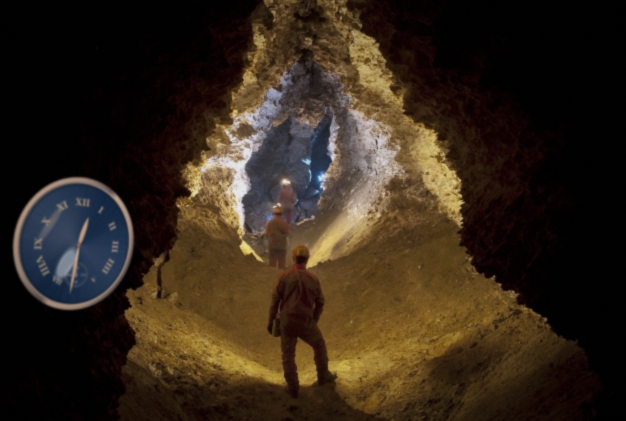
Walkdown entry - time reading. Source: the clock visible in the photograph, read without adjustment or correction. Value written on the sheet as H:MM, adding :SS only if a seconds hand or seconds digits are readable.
12:31
